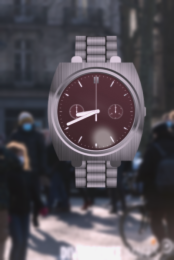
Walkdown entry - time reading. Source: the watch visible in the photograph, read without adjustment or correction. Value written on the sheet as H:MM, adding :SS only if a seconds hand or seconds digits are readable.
8:41
